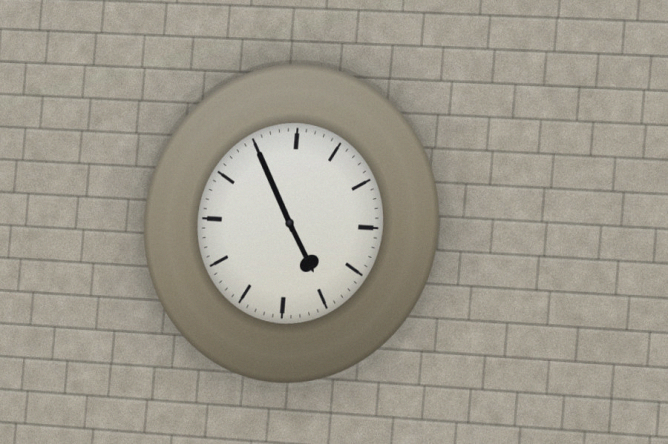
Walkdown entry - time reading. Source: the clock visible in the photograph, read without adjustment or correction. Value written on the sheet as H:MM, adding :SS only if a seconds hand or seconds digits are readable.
4:55
